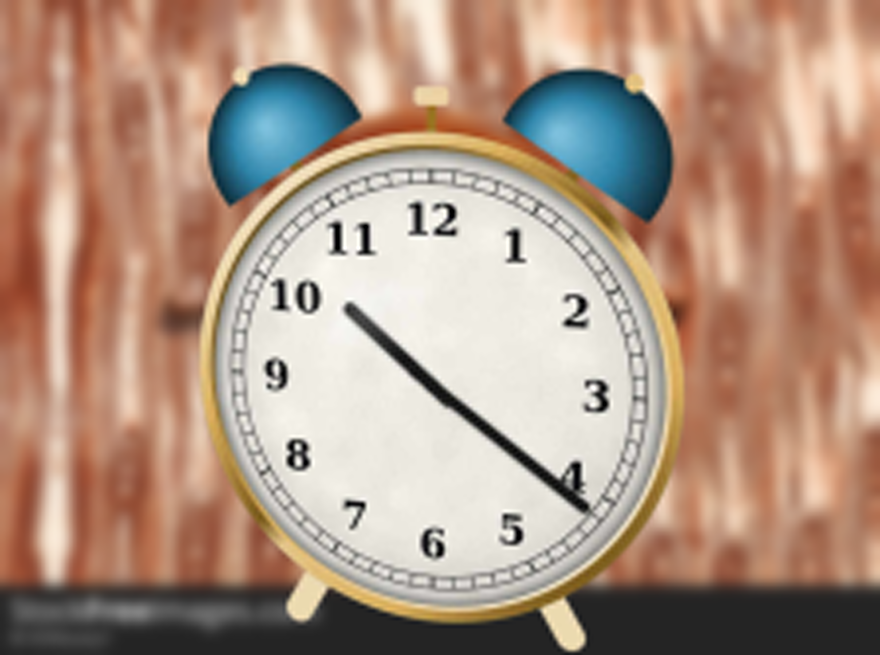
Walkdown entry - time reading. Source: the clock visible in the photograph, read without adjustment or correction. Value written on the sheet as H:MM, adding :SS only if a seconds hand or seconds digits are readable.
10:21
